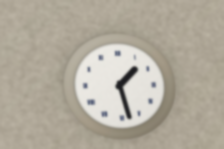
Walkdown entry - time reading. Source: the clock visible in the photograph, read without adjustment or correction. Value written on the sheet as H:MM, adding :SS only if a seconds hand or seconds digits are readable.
1:28
